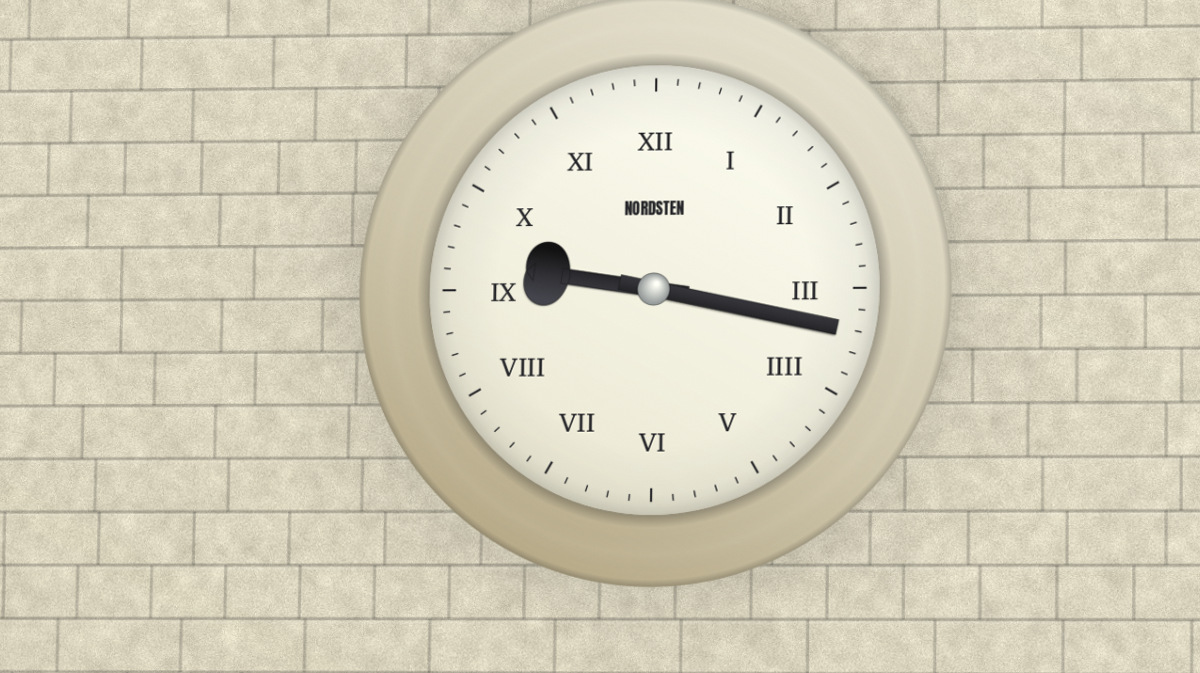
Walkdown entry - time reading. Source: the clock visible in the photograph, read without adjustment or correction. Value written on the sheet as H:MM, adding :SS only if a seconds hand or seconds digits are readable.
9:17
